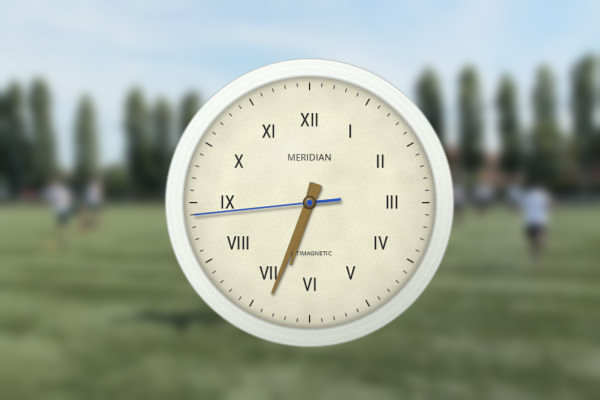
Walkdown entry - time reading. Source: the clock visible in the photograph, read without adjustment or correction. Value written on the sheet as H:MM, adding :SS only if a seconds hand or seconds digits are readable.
6:33:44
